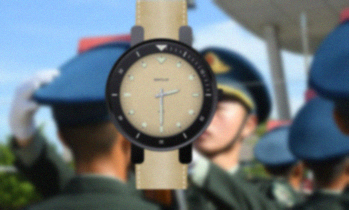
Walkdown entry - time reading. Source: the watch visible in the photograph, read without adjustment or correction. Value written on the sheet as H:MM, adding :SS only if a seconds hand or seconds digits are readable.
2:30
